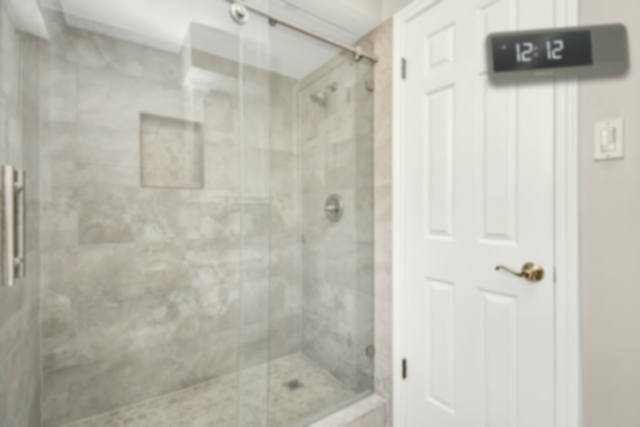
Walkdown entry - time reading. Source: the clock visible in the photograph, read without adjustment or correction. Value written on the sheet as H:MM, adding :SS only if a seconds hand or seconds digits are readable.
12:12
